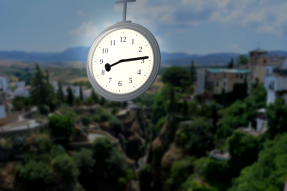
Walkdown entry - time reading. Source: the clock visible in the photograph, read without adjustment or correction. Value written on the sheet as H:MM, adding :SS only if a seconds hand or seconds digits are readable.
8:14
